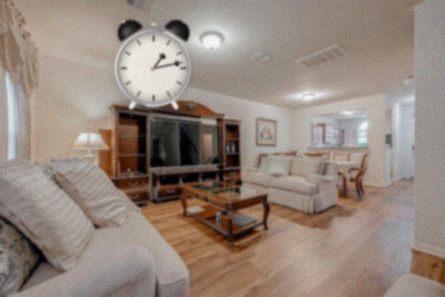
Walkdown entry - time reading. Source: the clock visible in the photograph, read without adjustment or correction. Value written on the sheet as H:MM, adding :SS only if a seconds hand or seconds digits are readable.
1:13
